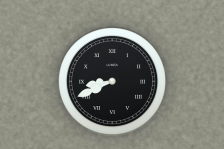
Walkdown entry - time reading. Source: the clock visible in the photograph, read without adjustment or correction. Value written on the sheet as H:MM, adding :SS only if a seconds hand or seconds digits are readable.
8:41
